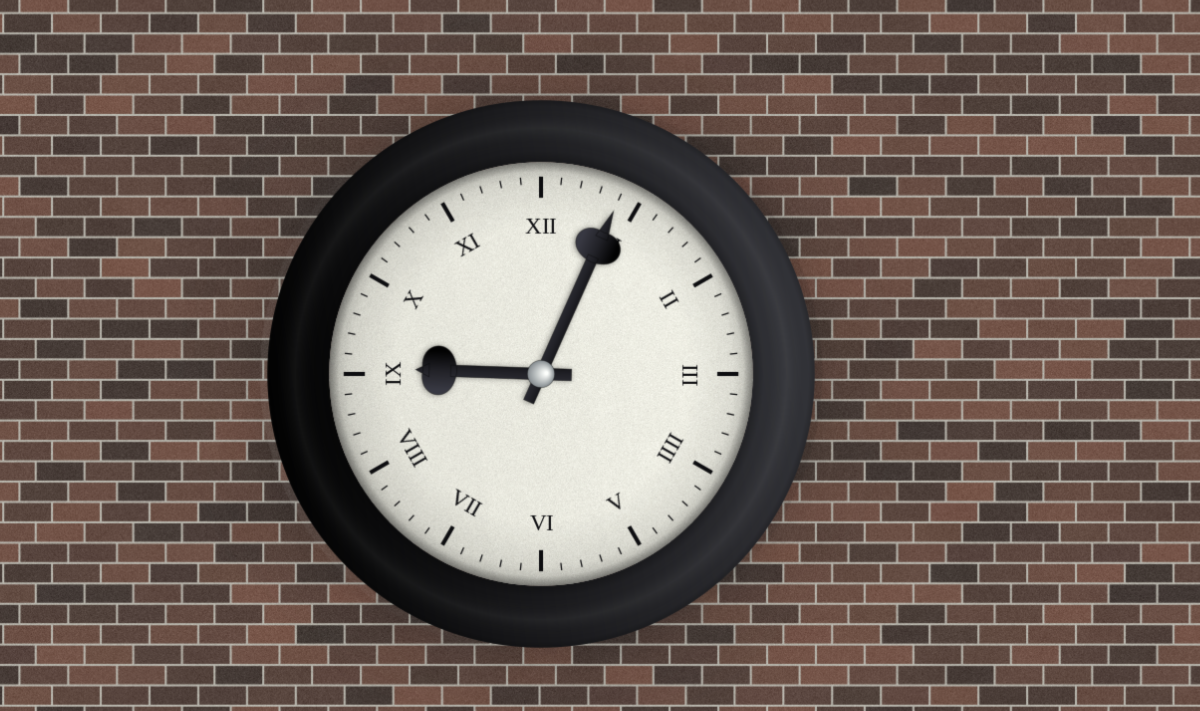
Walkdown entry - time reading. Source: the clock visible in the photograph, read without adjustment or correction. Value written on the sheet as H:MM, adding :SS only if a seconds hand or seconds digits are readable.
9:04
